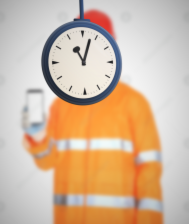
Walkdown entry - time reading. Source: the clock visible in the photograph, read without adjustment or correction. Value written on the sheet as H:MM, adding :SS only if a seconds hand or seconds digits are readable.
11:03
